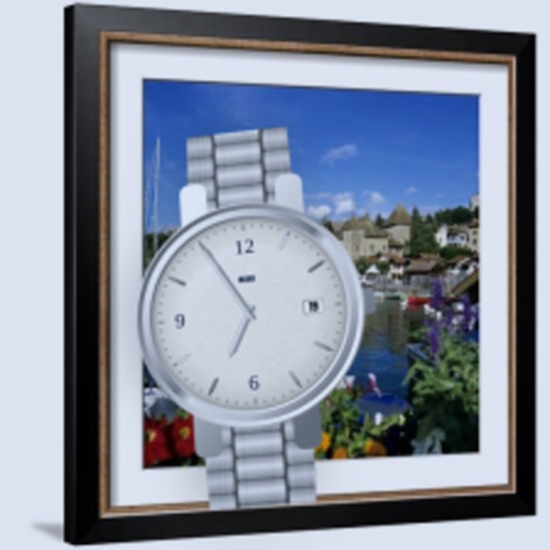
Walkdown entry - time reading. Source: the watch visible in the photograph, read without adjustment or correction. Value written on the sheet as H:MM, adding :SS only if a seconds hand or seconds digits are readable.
6:55
